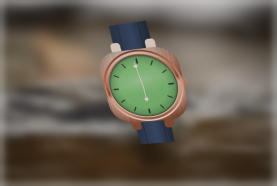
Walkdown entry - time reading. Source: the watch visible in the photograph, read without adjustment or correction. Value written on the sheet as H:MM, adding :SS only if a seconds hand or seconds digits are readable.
5:59
